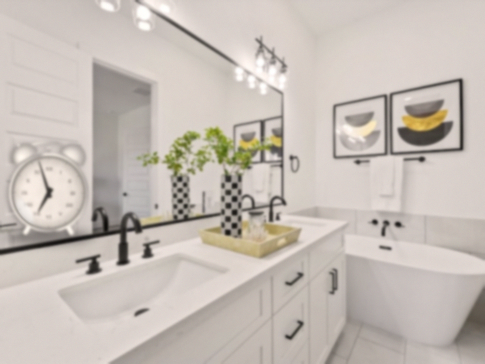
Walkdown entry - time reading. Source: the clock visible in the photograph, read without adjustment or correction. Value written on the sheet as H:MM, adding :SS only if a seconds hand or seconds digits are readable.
6:57
